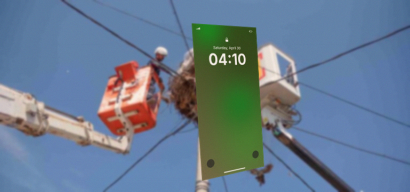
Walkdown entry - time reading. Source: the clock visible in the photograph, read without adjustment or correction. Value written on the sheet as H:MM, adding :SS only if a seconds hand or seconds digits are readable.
4:10
